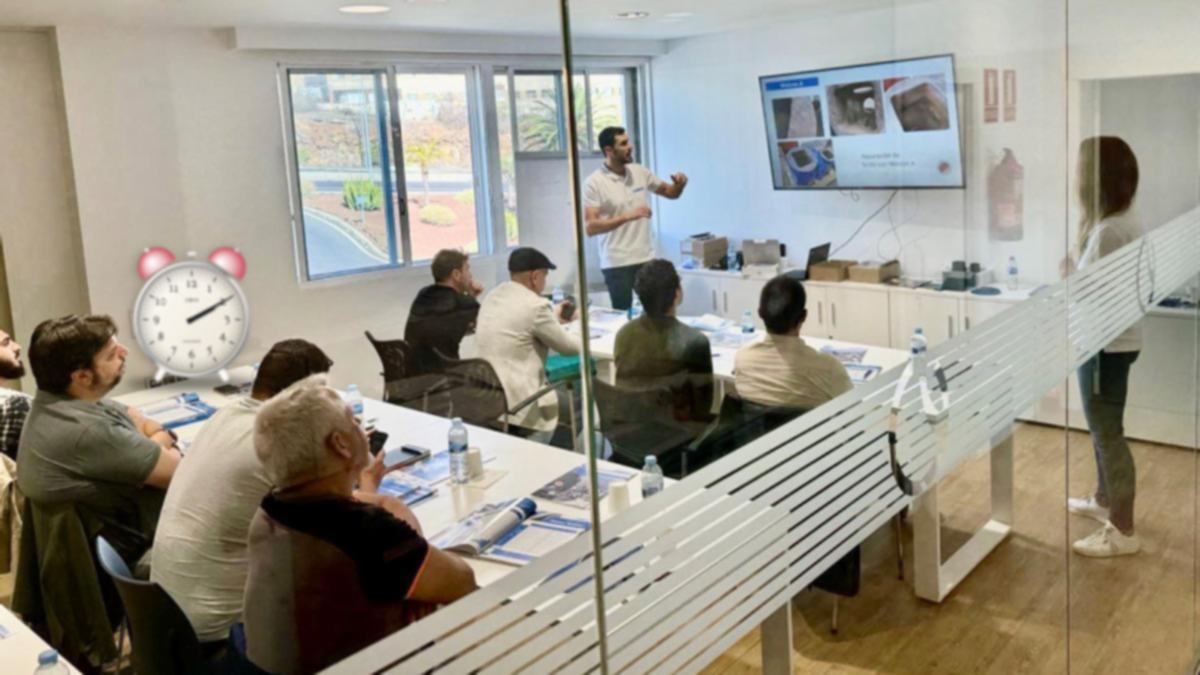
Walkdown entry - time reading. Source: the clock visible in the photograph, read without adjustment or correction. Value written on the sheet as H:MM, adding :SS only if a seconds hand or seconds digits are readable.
2:10
